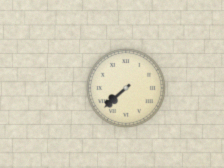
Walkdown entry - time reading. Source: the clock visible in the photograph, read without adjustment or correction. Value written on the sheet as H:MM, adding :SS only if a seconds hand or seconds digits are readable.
7:38
